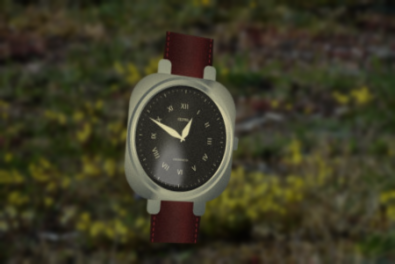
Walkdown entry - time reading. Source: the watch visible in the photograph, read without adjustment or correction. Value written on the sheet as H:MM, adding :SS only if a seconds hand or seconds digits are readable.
12:49
